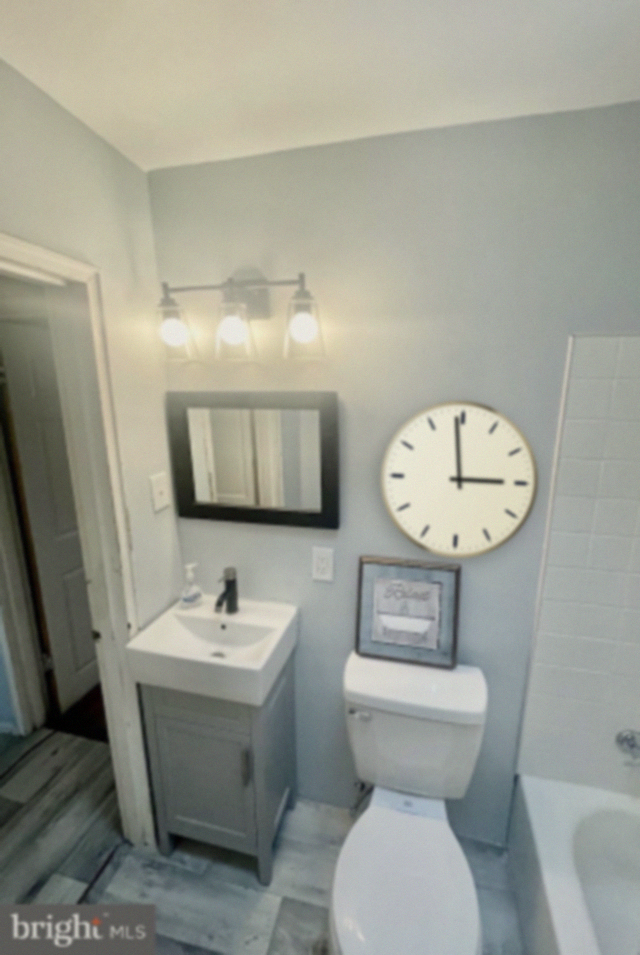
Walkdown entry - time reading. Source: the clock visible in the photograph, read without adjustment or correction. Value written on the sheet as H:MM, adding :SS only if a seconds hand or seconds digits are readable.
2:59
